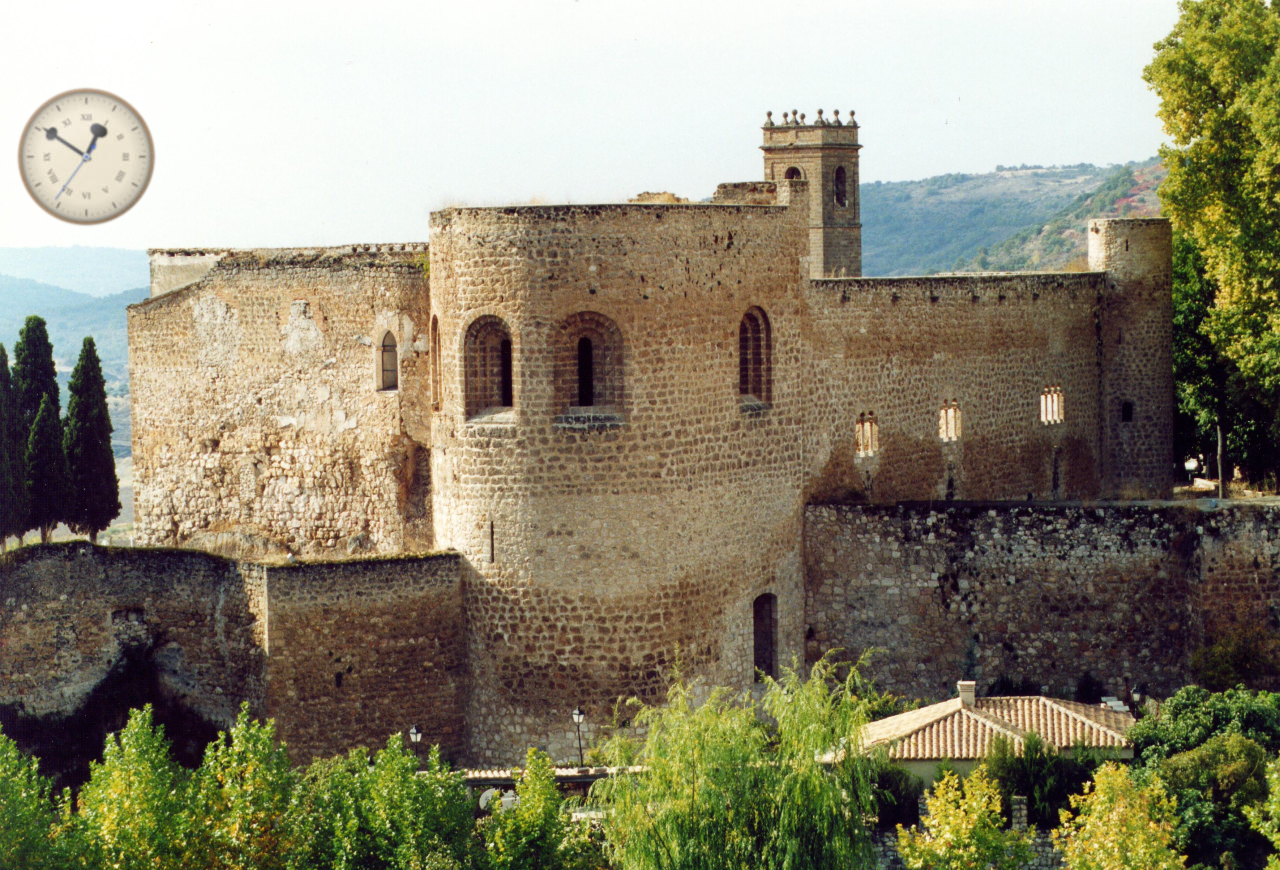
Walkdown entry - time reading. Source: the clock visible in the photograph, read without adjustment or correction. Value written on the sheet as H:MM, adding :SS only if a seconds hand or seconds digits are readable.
12:50:36
